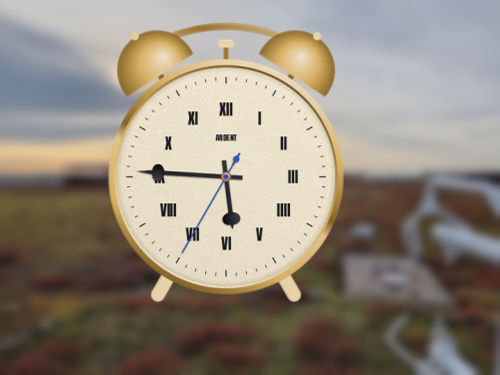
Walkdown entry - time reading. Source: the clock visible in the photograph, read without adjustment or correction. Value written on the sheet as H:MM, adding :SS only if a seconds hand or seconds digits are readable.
5:45:35
